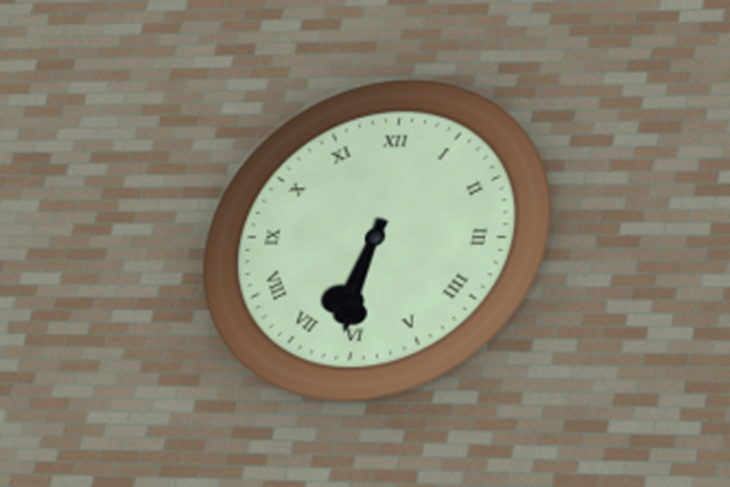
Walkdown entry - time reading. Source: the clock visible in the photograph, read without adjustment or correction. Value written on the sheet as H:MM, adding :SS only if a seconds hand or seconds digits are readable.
6:31
